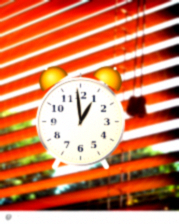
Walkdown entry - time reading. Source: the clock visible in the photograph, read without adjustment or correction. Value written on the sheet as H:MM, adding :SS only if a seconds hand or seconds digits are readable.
12:59
